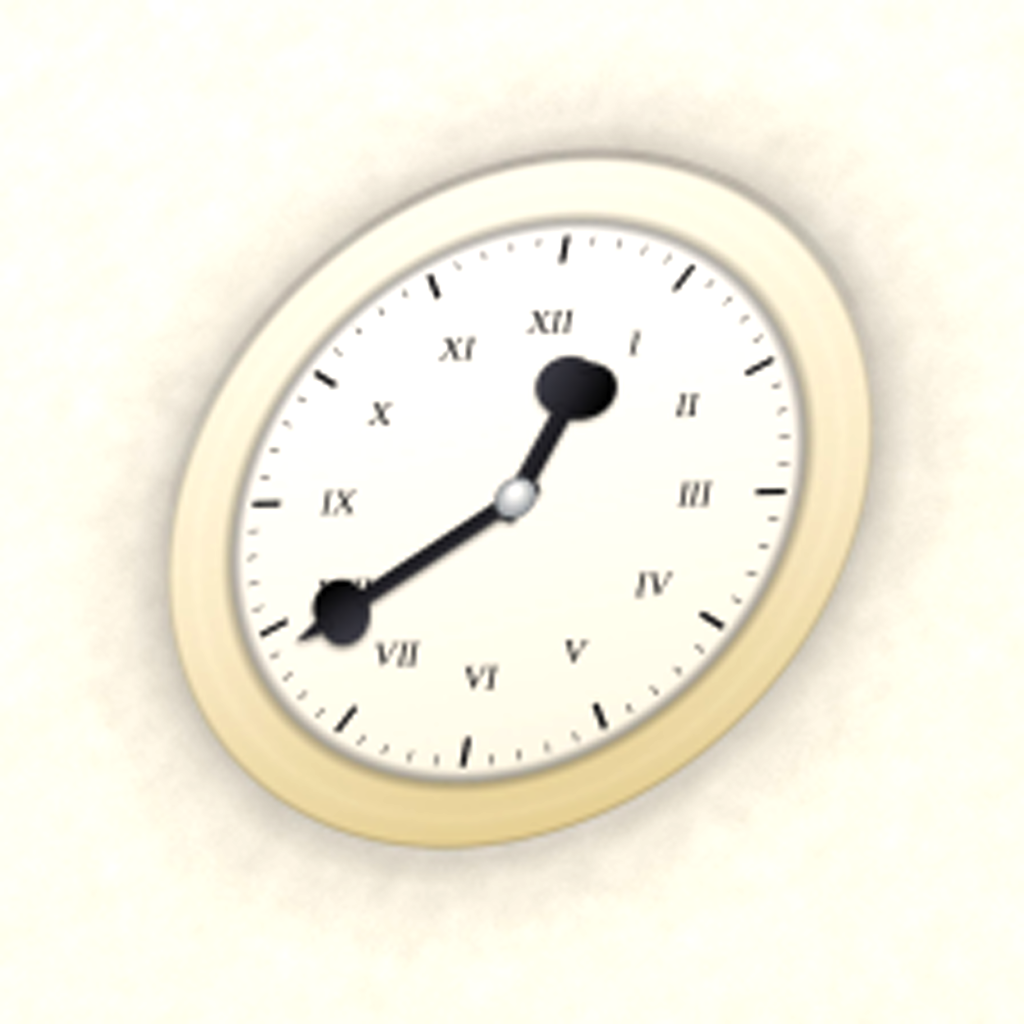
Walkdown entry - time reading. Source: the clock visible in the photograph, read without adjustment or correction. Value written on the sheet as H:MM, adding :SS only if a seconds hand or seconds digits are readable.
12:39
